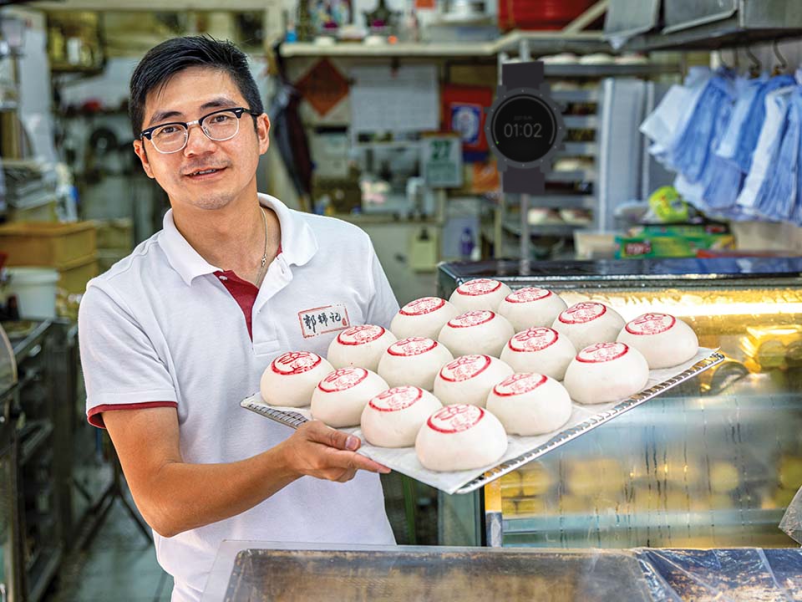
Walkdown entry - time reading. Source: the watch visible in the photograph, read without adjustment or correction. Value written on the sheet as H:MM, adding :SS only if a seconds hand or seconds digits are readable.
1:02
